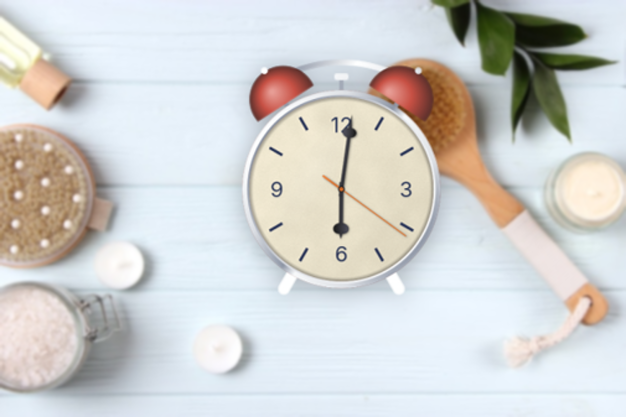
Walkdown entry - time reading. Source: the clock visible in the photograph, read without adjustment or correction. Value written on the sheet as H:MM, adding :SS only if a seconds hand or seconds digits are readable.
6:01:21
